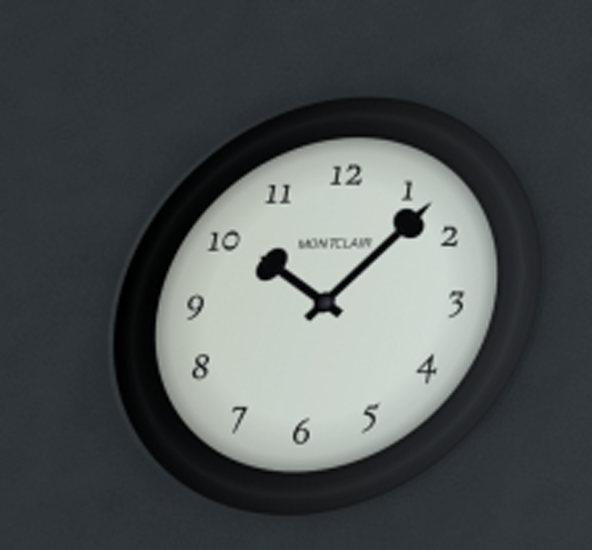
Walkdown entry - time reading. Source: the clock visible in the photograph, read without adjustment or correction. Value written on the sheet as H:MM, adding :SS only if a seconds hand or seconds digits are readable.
10:07
